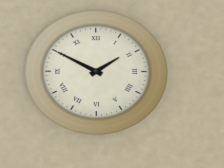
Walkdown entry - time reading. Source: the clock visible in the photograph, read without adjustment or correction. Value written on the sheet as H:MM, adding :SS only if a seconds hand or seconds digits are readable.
1:50
